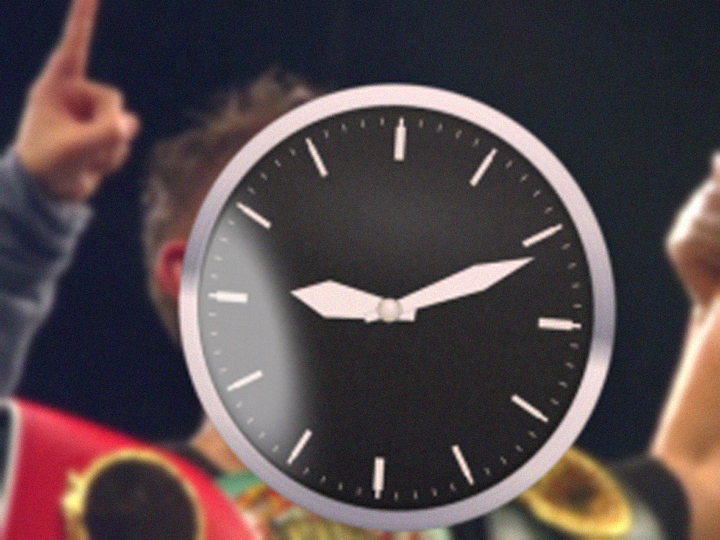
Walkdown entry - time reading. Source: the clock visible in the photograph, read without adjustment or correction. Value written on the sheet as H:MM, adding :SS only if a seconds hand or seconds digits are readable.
9:11
